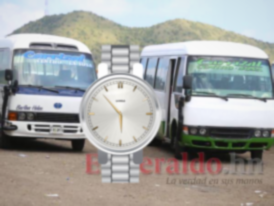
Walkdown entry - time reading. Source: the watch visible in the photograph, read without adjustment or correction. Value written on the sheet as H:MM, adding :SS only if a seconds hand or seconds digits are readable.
5:53
